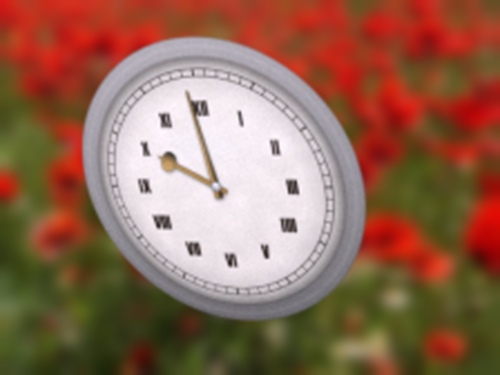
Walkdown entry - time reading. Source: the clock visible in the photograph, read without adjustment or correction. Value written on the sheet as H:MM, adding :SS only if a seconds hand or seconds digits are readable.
9:59
